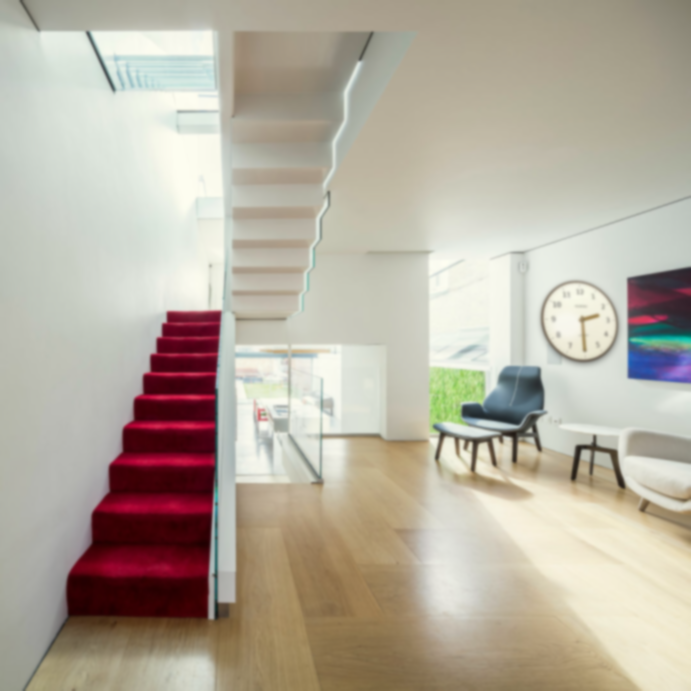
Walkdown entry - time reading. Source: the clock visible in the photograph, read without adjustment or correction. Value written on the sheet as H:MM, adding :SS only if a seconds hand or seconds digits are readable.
2:30
